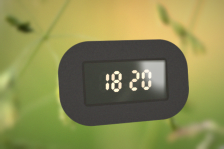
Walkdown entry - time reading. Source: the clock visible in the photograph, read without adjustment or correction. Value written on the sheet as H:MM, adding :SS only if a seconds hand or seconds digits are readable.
18:20
